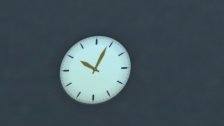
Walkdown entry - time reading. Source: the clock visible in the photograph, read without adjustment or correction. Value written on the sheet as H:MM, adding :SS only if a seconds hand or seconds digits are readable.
10:04
